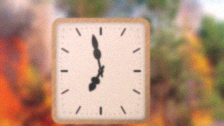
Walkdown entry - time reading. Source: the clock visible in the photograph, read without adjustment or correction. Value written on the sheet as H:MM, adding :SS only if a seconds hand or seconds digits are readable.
6:58
